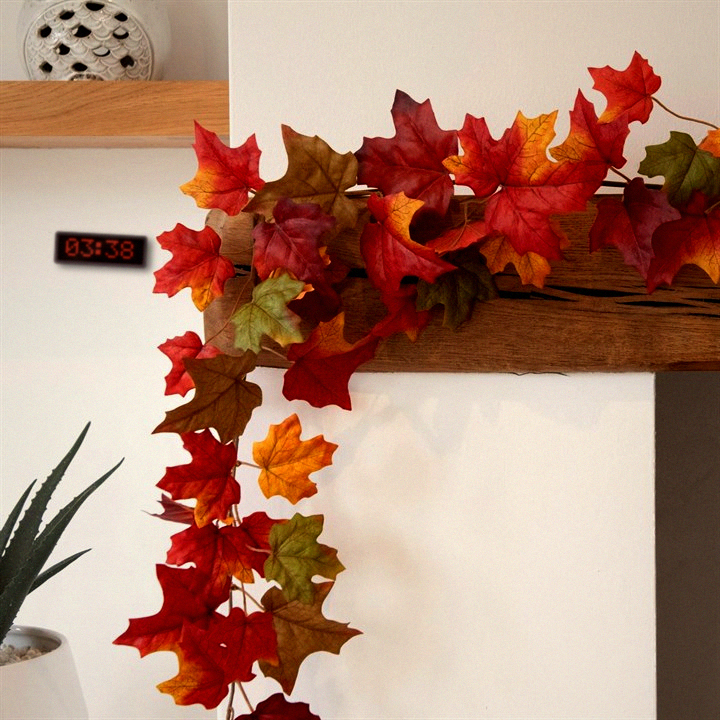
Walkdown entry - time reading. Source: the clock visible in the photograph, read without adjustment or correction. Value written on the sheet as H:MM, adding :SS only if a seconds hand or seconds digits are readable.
3:38
